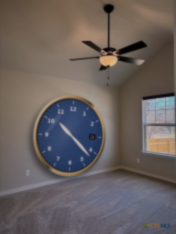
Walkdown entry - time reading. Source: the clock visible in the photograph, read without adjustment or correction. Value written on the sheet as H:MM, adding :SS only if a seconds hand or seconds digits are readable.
10:22
